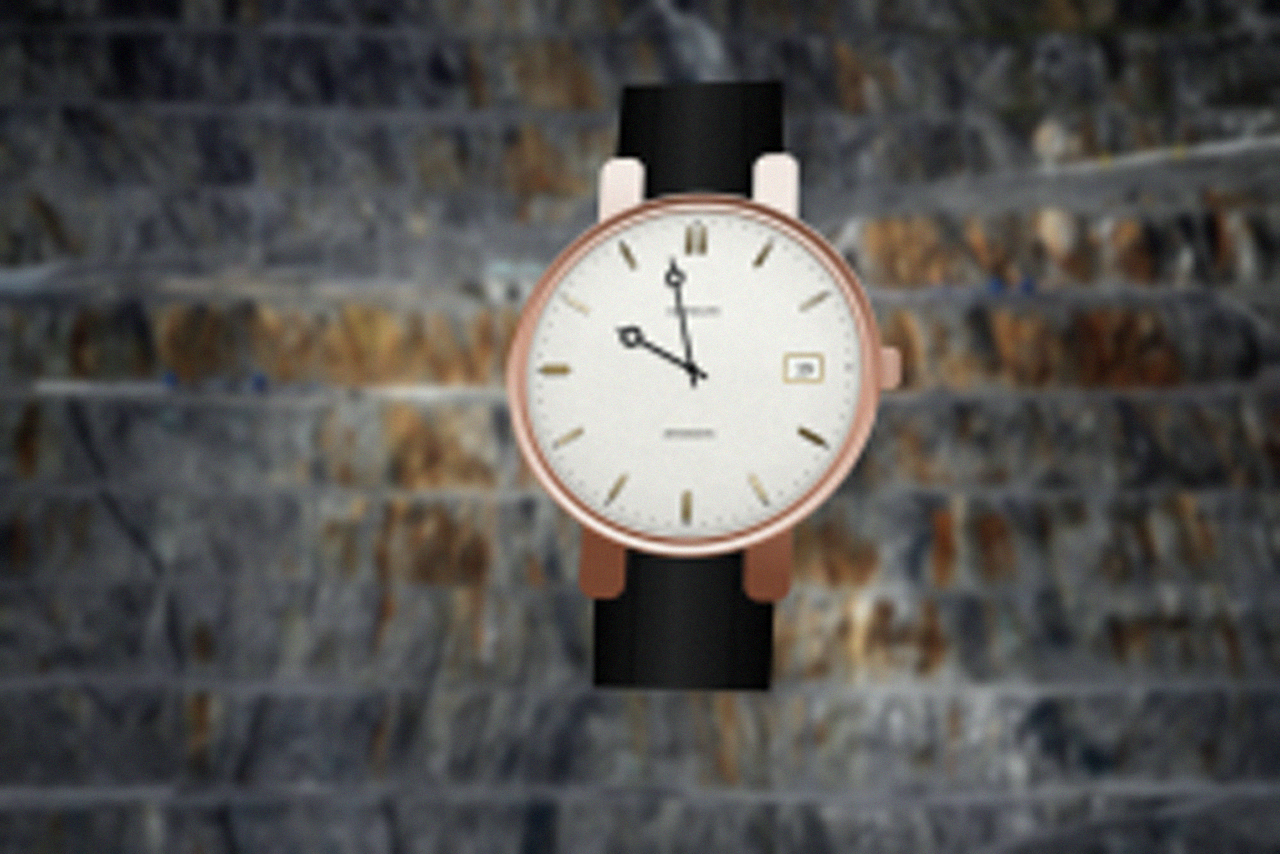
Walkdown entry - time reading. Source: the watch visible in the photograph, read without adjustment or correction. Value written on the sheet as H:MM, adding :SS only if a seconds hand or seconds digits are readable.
9:58
